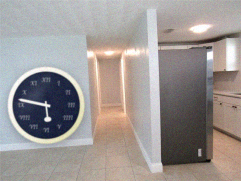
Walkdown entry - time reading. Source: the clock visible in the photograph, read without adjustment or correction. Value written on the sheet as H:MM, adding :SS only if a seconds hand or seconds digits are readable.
5:47
